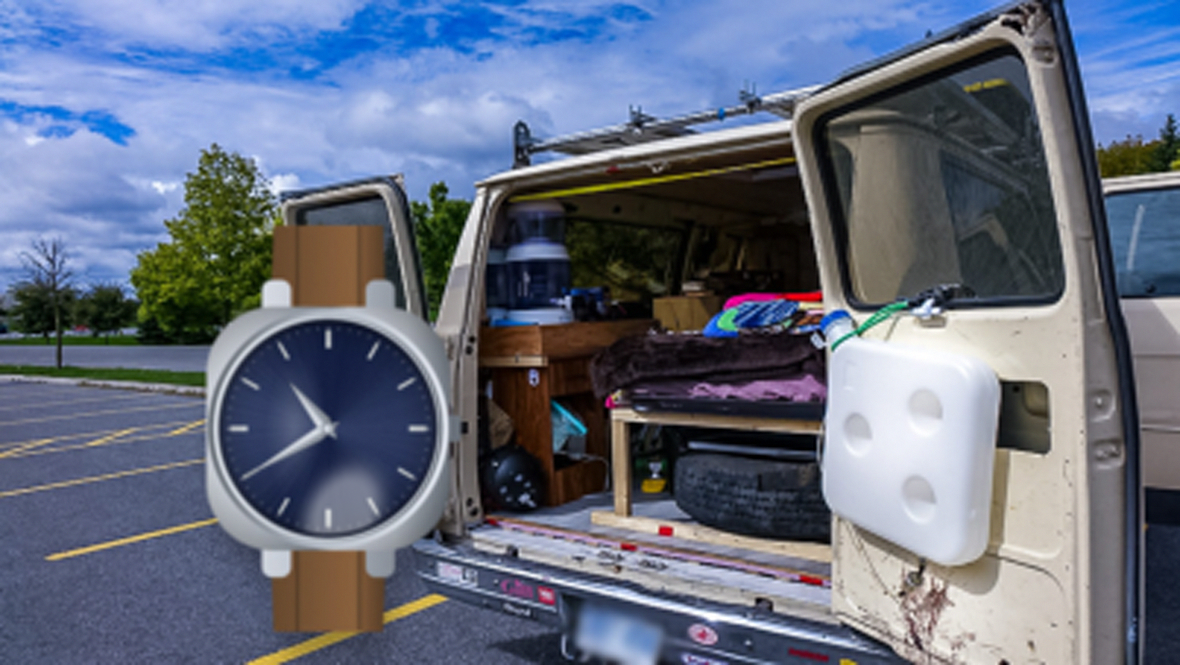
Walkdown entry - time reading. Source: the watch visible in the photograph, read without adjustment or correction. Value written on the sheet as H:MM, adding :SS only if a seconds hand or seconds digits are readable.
10:40
